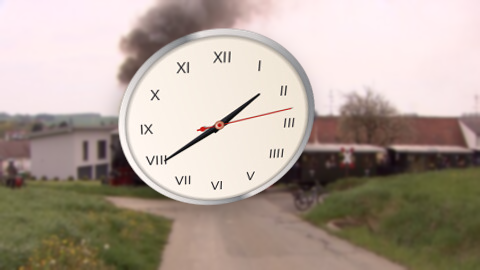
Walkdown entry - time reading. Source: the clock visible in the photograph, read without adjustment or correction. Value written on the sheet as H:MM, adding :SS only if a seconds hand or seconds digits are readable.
1:39:13
